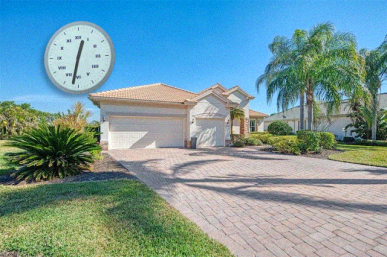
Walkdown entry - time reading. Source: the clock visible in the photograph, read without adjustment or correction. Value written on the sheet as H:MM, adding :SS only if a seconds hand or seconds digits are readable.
12:32
